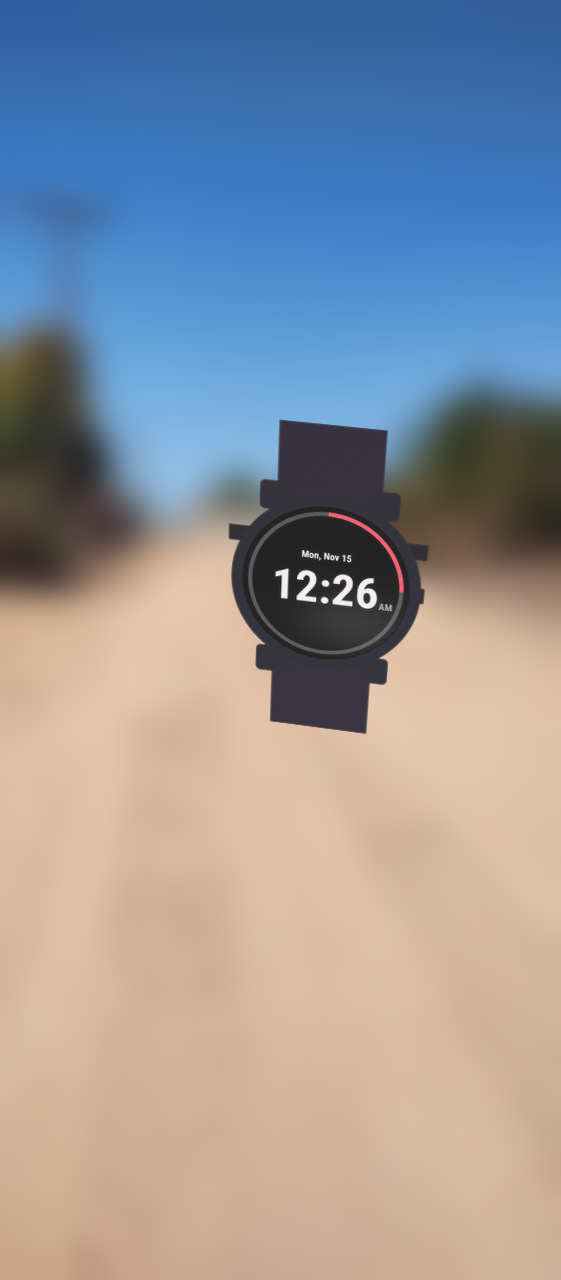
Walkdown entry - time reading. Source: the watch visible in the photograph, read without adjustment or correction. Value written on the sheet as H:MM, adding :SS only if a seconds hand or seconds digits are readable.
12:26
